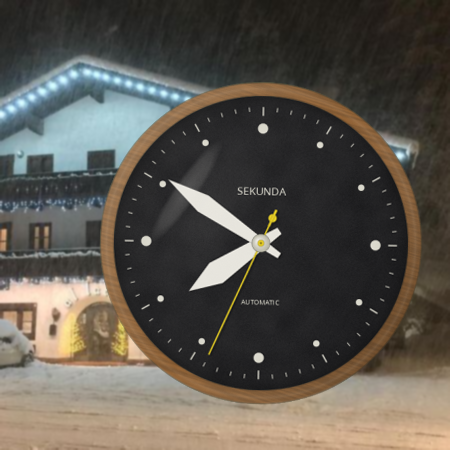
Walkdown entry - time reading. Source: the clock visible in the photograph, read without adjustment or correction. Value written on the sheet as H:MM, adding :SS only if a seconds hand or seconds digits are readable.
7:50:34
